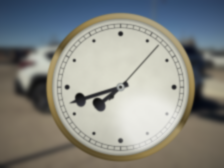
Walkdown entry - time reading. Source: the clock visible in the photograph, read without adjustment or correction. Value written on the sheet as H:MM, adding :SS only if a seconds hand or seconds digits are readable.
7:42:07
